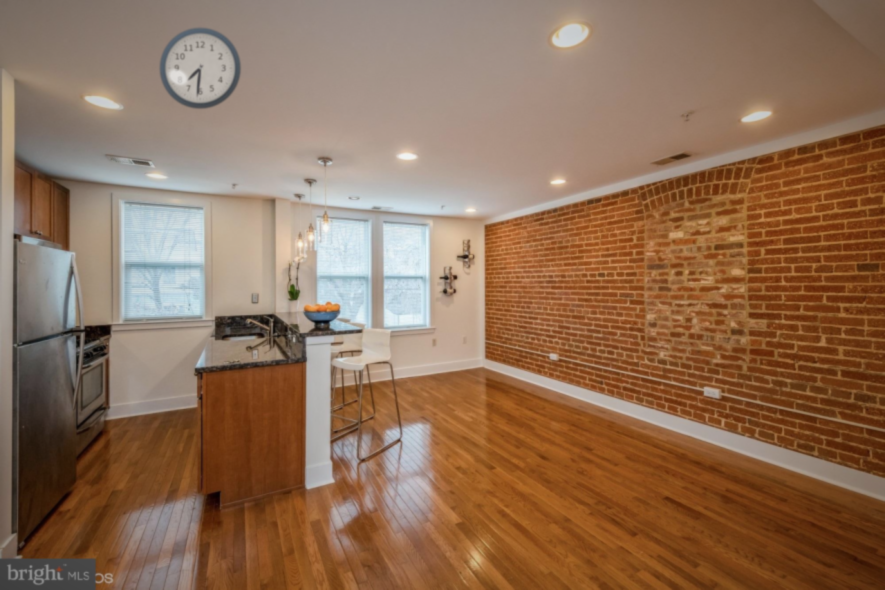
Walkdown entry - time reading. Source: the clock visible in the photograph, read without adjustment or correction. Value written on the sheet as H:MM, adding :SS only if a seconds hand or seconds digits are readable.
7:31
